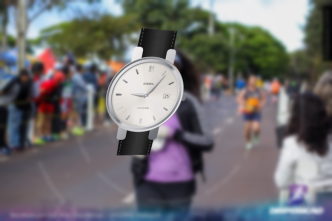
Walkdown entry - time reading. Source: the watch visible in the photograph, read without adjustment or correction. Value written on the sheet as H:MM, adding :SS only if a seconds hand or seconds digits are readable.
9:06
